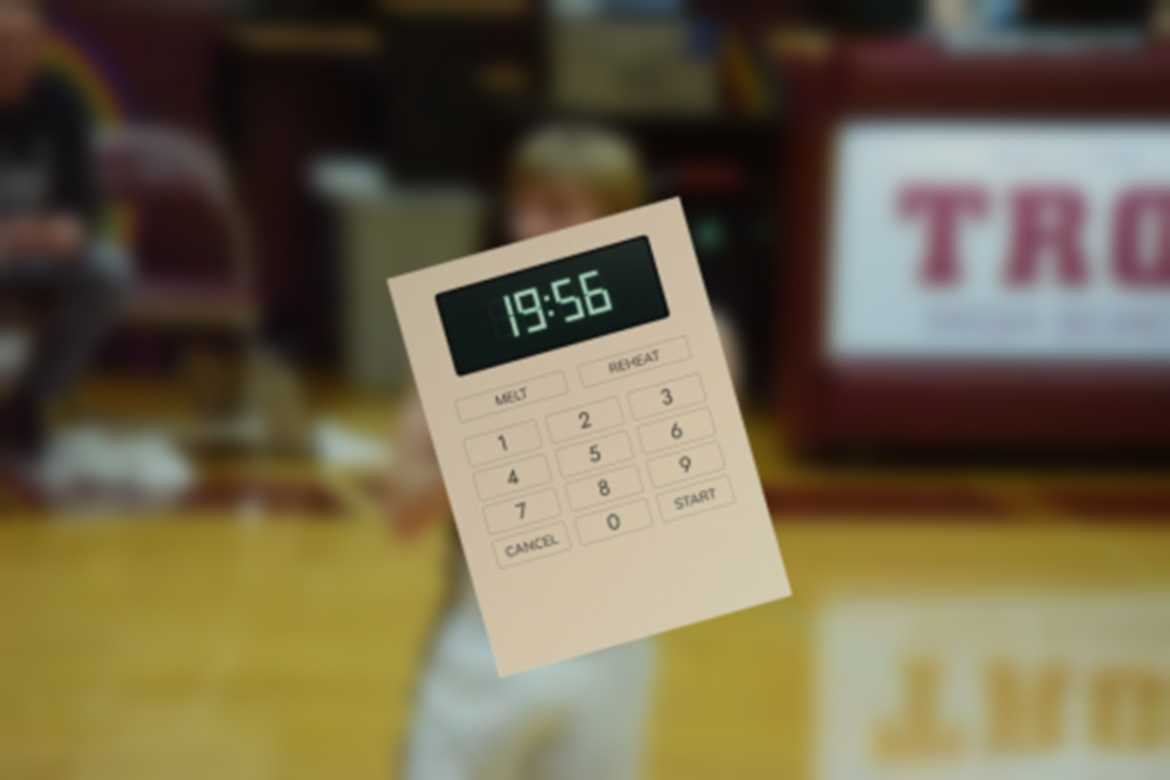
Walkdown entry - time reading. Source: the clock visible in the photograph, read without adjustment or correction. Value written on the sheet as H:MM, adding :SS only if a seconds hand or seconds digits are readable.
19:56
